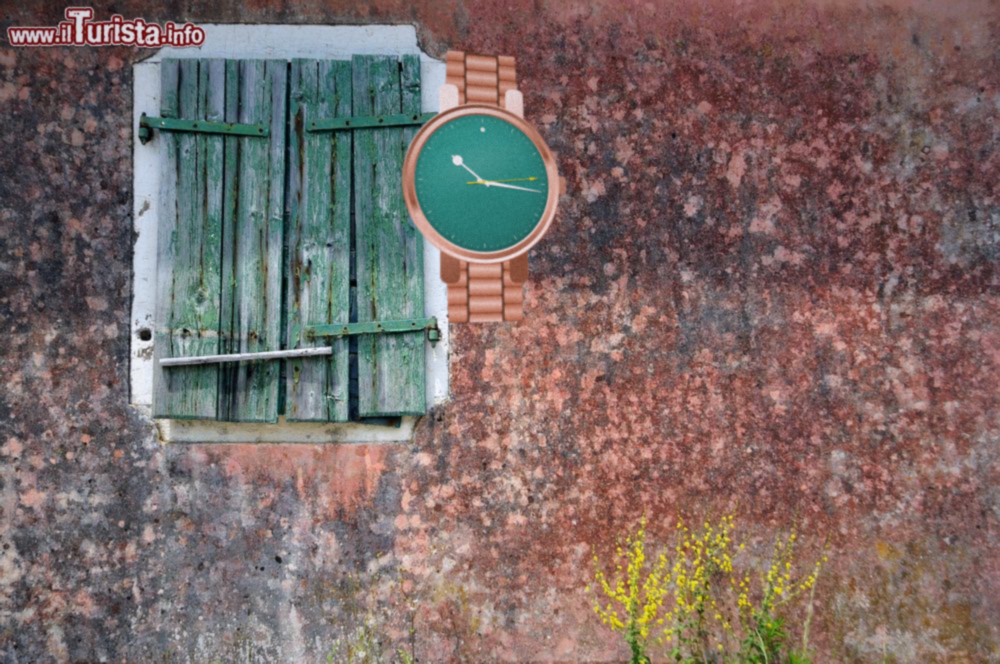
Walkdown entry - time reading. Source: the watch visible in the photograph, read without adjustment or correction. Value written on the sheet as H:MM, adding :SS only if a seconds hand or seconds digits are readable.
10:16:14
